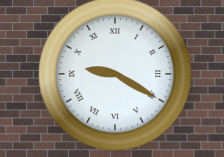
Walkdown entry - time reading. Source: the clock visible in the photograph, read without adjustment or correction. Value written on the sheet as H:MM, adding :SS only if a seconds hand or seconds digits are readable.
9:20
